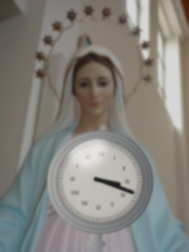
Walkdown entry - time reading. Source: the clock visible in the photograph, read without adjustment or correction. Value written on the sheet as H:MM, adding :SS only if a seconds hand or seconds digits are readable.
3:18
